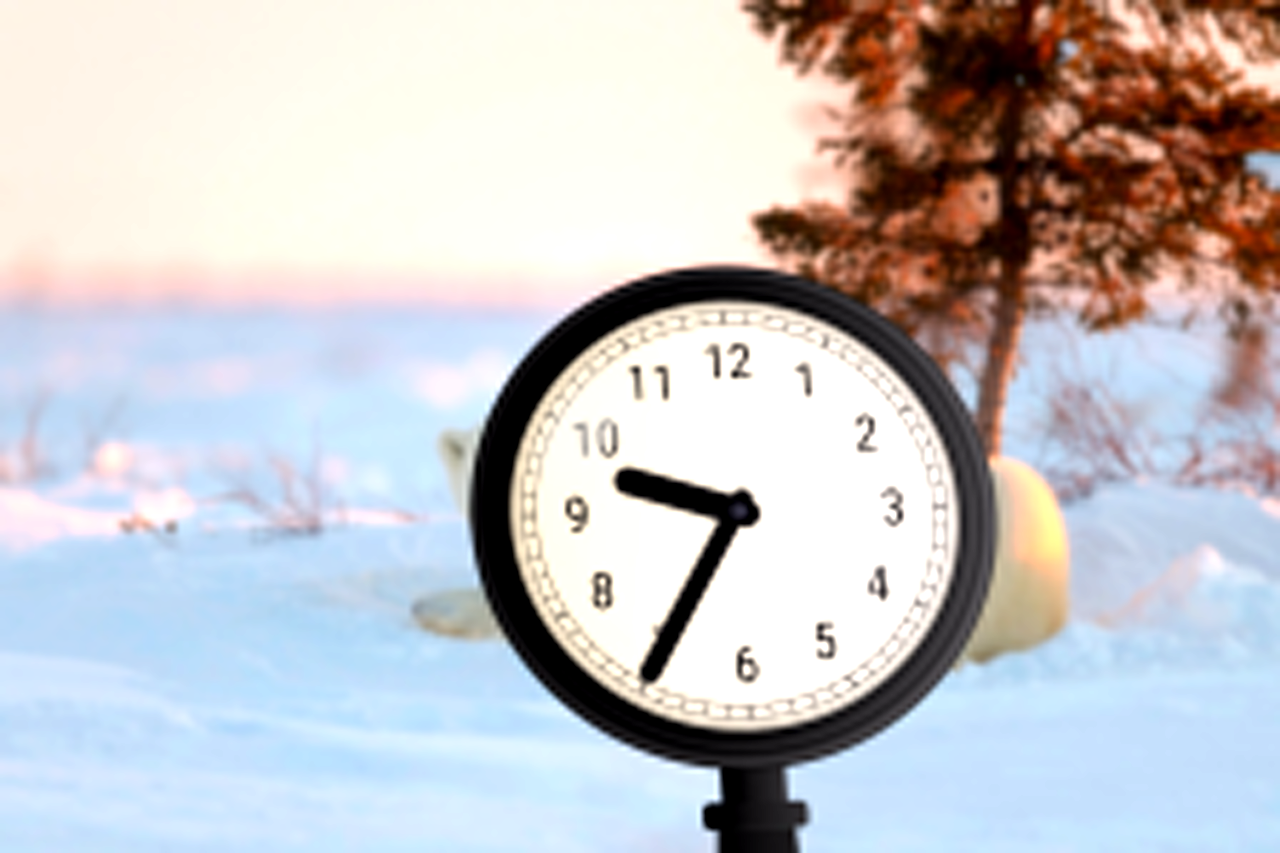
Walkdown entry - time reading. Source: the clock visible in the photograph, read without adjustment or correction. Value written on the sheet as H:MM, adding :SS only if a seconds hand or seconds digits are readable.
9:35
